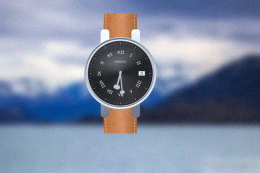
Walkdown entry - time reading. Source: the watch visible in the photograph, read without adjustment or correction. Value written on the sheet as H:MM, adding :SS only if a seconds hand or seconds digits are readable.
6:29
